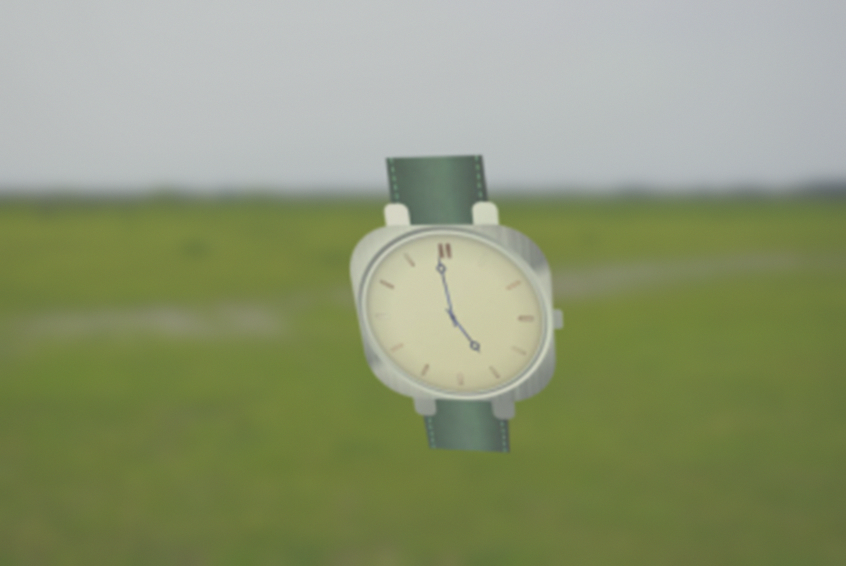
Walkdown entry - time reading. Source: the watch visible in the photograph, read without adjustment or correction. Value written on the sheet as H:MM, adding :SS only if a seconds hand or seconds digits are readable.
4:59
